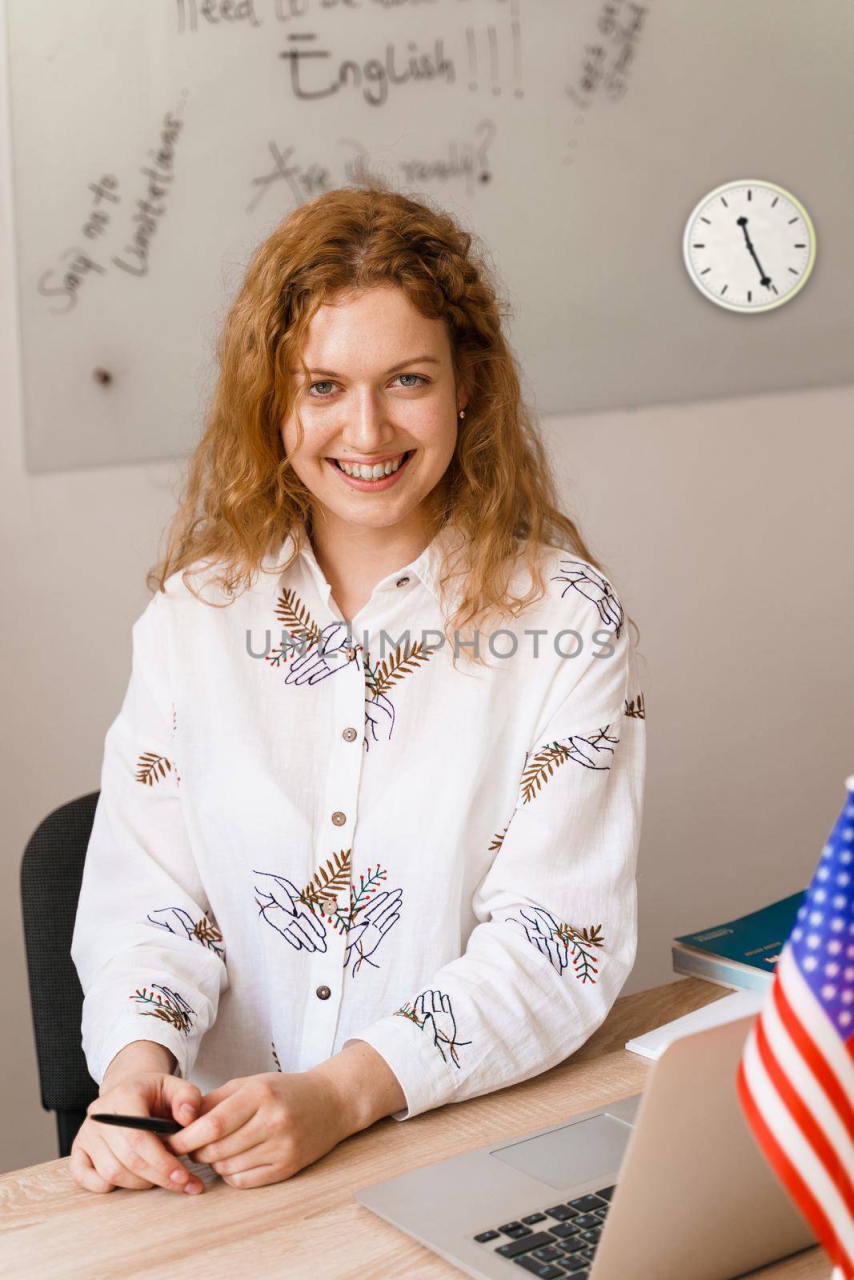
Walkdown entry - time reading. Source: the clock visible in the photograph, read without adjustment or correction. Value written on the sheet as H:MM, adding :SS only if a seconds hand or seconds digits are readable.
11:26
